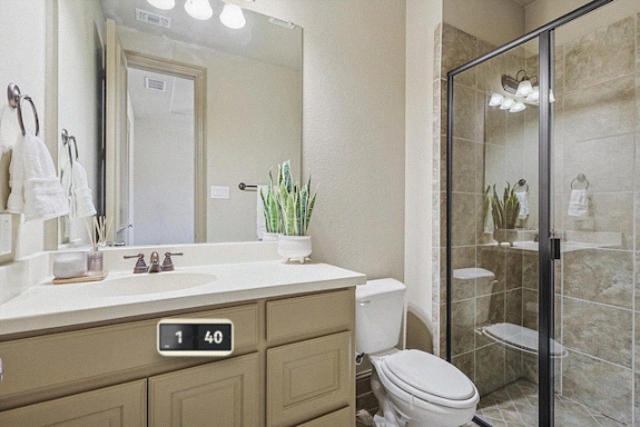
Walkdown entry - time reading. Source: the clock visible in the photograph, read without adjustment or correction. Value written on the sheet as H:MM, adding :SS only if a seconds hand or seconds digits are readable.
1:40
